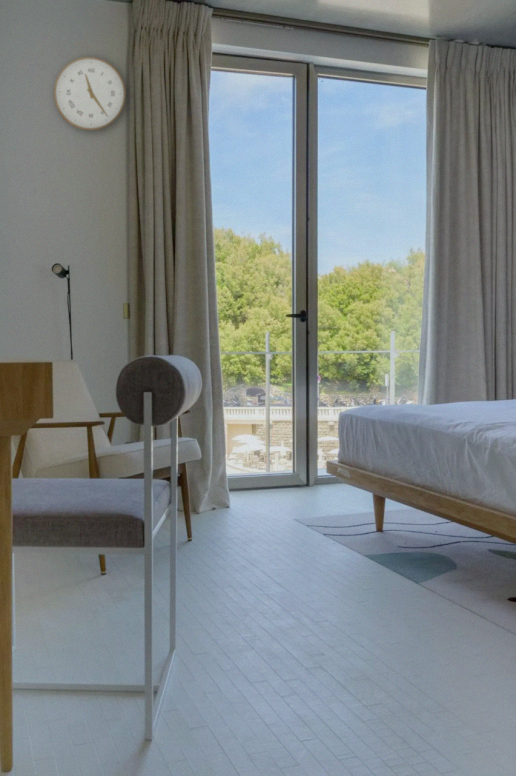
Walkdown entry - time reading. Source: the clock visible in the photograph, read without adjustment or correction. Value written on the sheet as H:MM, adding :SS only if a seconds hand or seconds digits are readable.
11:24
